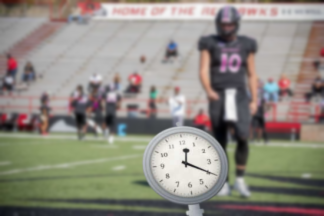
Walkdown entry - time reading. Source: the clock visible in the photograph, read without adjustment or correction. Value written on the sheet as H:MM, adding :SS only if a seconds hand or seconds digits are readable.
12:20
